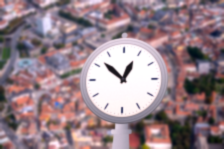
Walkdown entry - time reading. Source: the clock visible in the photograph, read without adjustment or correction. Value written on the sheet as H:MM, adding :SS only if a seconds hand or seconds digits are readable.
12:52
